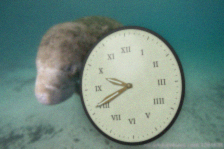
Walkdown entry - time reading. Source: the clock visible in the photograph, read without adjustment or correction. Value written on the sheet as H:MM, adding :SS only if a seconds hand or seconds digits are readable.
9:41
